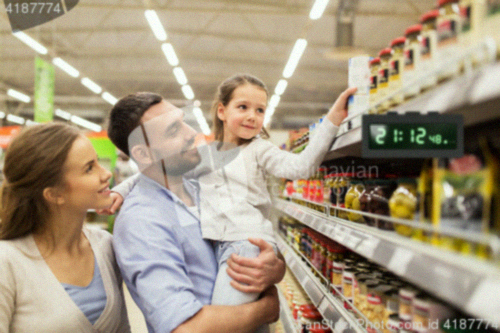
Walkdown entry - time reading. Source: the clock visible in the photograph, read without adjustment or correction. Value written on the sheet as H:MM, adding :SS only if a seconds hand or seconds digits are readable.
21:12
